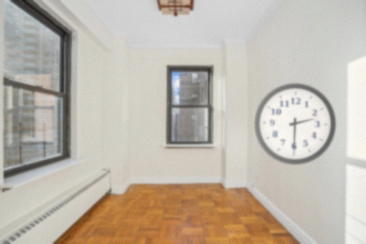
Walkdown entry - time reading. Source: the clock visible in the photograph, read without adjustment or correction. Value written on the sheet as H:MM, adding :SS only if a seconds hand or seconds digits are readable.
2:30
